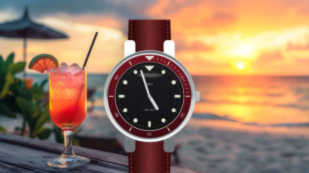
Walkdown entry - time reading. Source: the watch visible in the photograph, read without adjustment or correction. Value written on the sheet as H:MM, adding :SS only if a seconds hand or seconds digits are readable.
4:57
